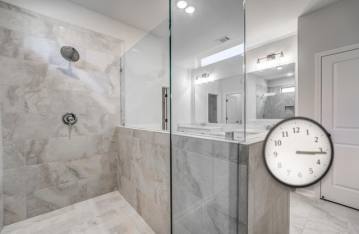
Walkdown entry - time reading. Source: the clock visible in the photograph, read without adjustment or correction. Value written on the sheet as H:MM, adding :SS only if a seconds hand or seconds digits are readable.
3:16
